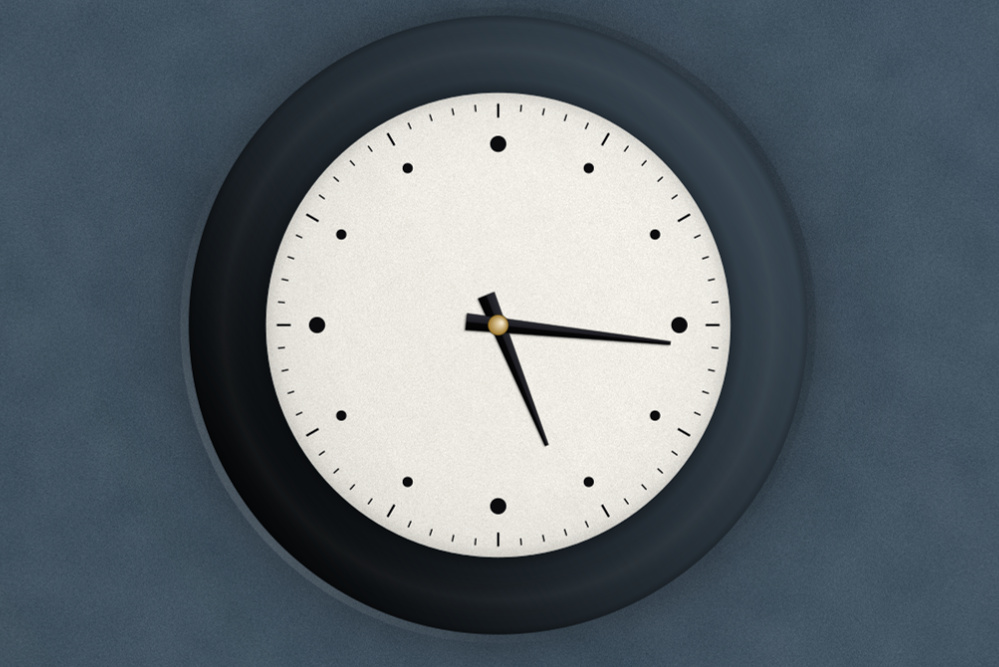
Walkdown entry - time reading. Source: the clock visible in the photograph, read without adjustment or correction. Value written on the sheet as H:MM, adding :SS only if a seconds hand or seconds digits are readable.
5:16
